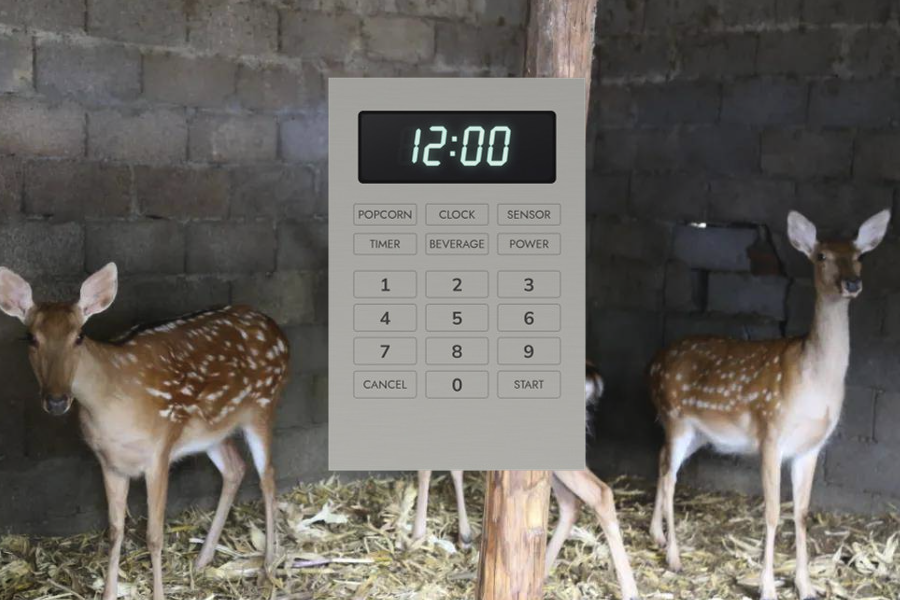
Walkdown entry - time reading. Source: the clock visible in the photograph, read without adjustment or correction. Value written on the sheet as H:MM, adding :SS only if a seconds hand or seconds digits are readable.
12:00
